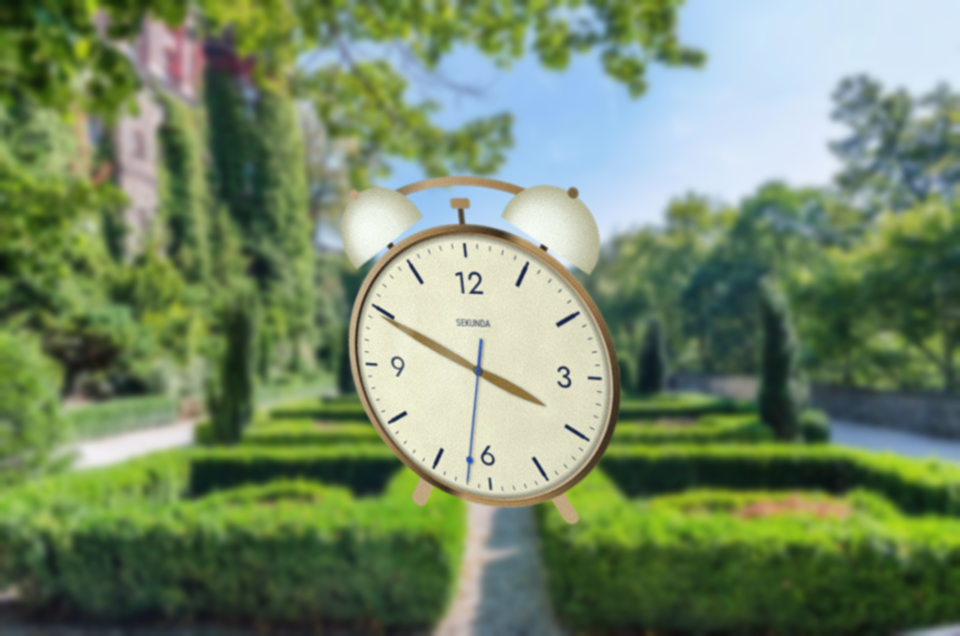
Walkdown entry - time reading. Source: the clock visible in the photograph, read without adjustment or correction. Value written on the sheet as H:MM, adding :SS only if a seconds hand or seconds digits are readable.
3:49:32
